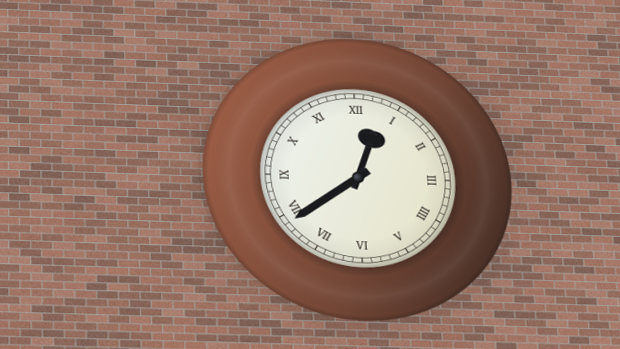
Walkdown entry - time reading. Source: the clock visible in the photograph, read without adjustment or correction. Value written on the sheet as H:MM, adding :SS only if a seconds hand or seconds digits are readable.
12:39
